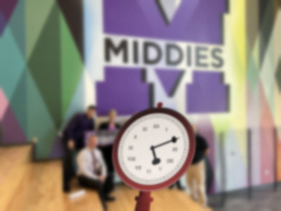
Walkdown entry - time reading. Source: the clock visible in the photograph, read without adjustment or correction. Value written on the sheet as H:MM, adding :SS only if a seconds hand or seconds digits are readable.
5:11
